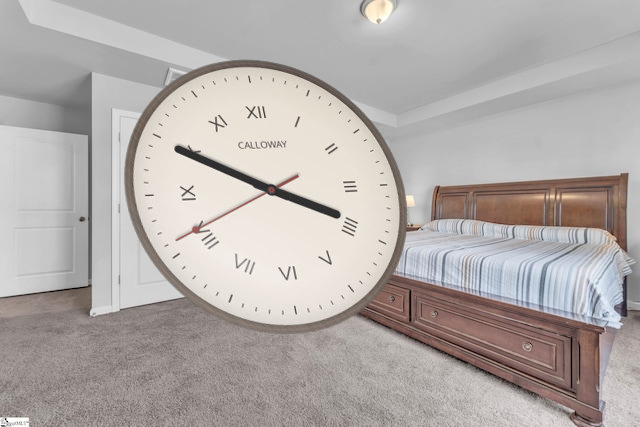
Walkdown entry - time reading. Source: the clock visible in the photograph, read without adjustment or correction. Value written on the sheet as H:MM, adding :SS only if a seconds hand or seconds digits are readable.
3:49:41
